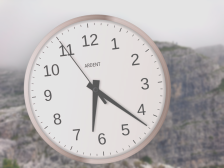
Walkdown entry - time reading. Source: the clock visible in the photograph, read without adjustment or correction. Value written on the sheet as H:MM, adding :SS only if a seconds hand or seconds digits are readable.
6:21:55
